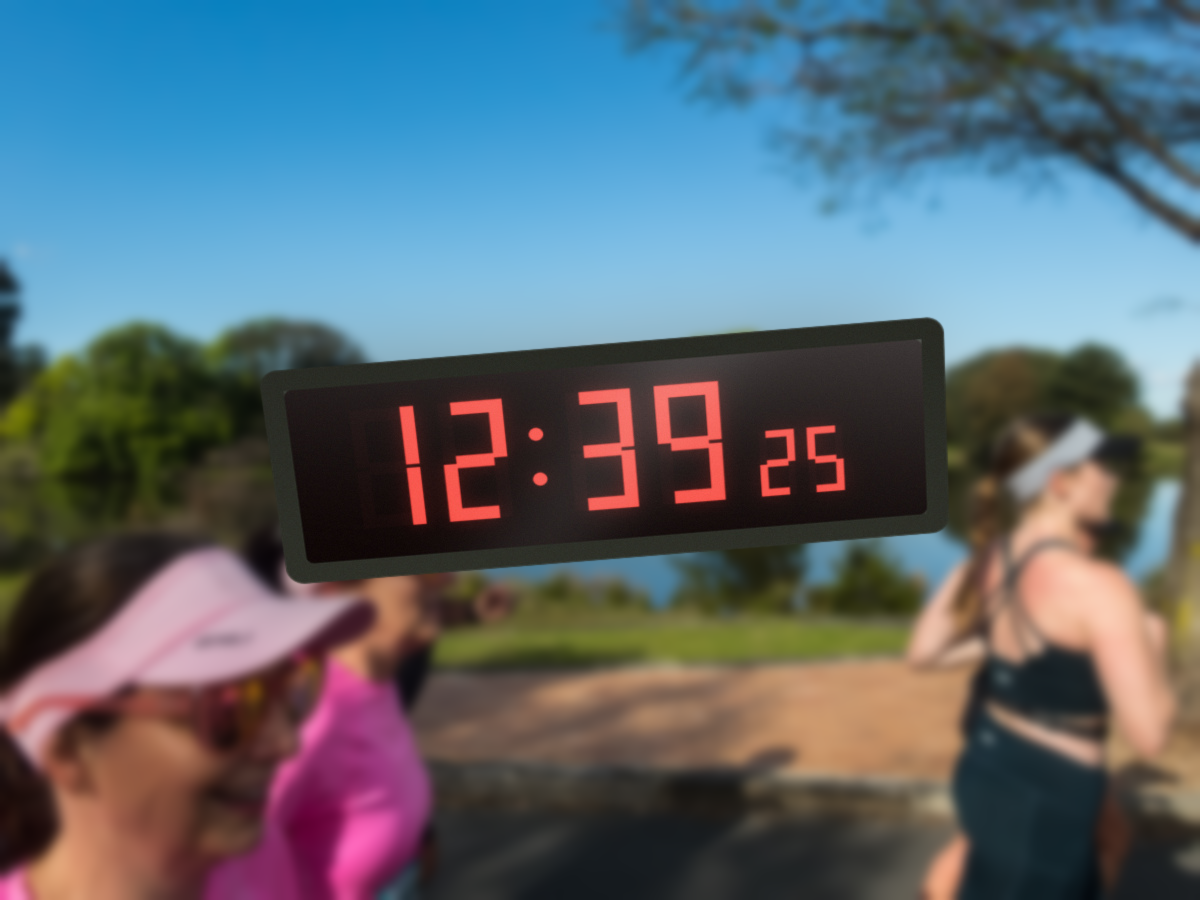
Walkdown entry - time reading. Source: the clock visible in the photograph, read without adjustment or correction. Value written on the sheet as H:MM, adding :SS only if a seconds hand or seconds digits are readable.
12:39:25
